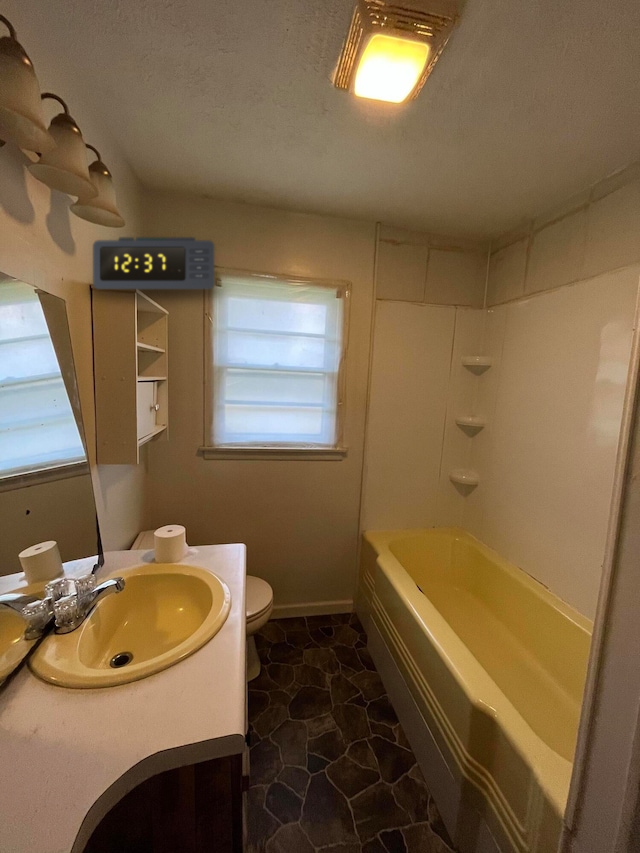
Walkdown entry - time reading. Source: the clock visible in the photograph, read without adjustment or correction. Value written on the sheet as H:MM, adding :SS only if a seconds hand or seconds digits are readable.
12:37
